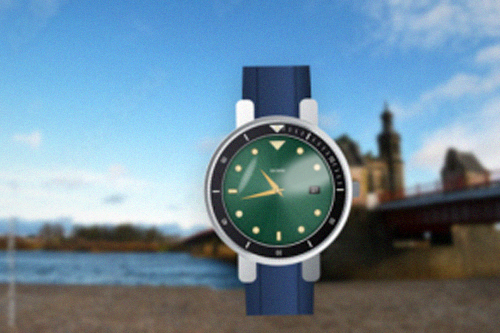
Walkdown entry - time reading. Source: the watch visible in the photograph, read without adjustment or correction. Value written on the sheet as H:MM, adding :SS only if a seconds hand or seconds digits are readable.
10:43
